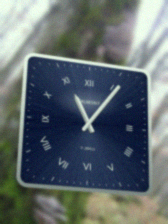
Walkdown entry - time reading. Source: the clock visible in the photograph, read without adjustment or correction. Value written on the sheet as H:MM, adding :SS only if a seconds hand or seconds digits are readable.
11:06
